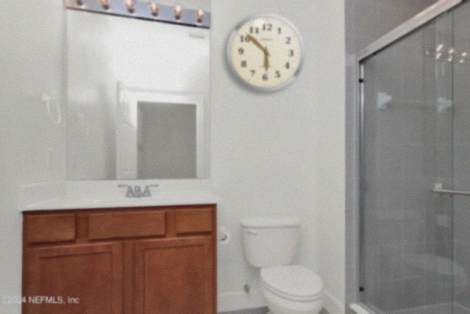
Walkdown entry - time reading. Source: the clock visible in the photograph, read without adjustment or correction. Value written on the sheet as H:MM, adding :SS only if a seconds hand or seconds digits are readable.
5:52
